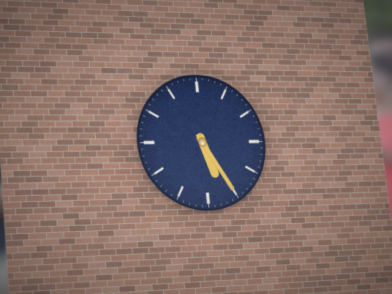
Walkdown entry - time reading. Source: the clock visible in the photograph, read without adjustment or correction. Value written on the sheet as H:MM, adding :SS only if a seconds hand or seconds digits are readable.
5:25
